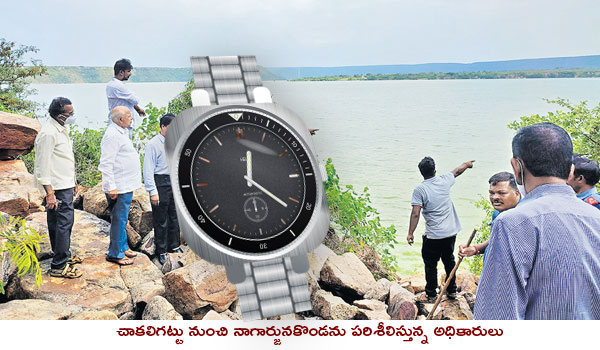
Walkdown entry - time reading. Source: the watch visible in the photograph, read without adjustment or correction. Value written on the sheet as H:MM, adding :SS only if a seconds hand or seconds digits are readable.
12:22
